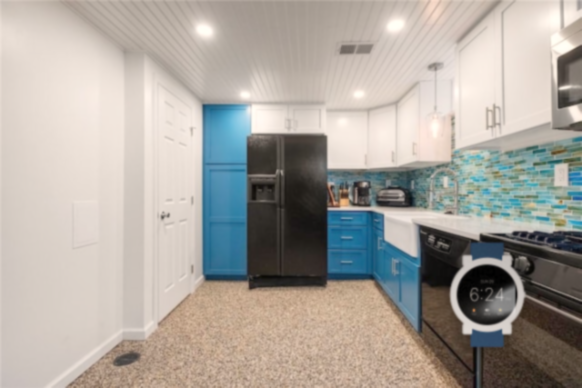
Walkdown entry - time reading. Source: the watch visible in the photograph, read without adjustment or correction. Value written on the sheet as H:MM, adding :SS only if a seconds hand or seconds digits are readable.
6:24
